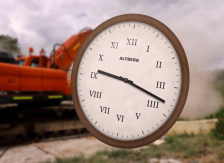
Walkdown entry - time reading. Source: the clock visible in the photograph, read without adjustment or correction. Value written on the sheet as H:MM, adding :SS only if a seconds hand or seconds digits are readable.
9:18
